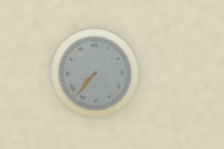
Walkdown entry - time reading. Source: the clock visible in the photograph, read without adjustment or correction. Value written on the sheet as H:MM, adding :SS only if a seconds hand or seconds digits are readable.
7:37
